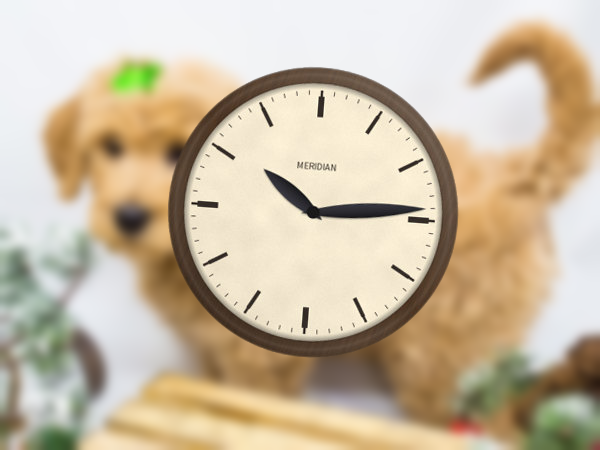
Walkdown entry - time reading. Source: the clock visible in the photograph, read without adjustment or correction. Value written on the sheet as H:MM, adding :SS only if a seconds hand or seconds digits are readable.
10:14
